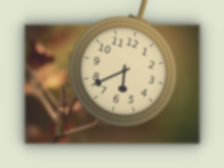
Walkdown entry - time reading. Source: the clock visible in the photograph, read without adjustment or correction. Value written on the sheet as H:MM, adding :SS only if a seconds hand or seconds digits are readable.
5:38
